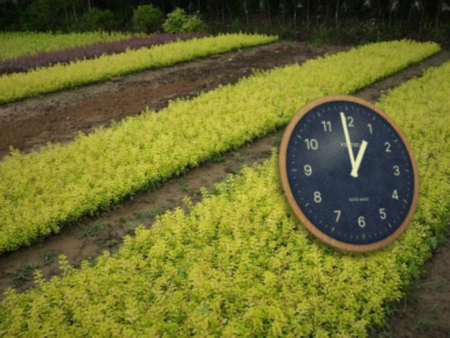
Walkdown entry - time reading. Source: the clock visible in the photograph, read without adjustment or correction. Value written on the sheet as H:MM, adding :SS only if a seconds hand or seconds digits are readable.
12:59
